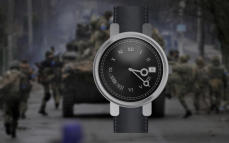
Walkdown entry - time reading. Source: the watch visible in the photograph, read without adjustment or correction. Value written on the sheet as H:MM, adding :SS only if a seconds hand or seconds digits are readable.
3:22
